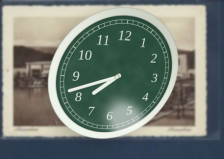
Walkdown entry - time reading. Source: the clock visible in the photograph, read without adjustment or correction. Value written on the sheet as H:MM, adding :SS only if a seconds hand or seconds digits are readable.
7:42
